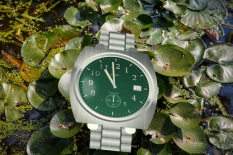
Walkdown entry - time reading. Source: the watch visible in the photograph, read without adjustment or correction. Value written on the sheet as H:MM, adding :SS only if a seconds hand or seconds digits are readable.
10:59
